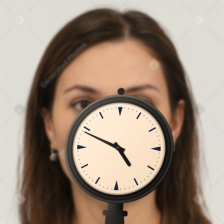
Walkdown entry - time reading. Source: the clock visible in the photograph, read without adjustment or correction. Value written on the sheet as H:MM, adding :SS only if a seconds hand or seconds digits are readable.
4:49
